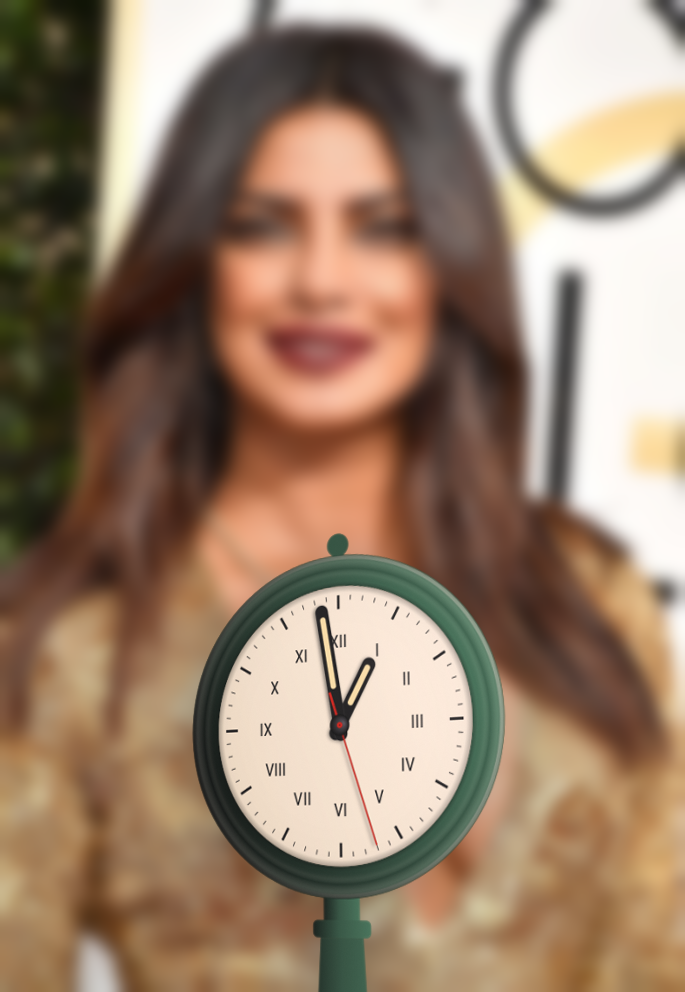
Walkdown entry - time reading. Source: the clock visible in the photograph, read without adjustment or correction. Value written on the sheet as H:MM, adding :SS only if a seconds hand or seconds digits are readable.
12:58:27
